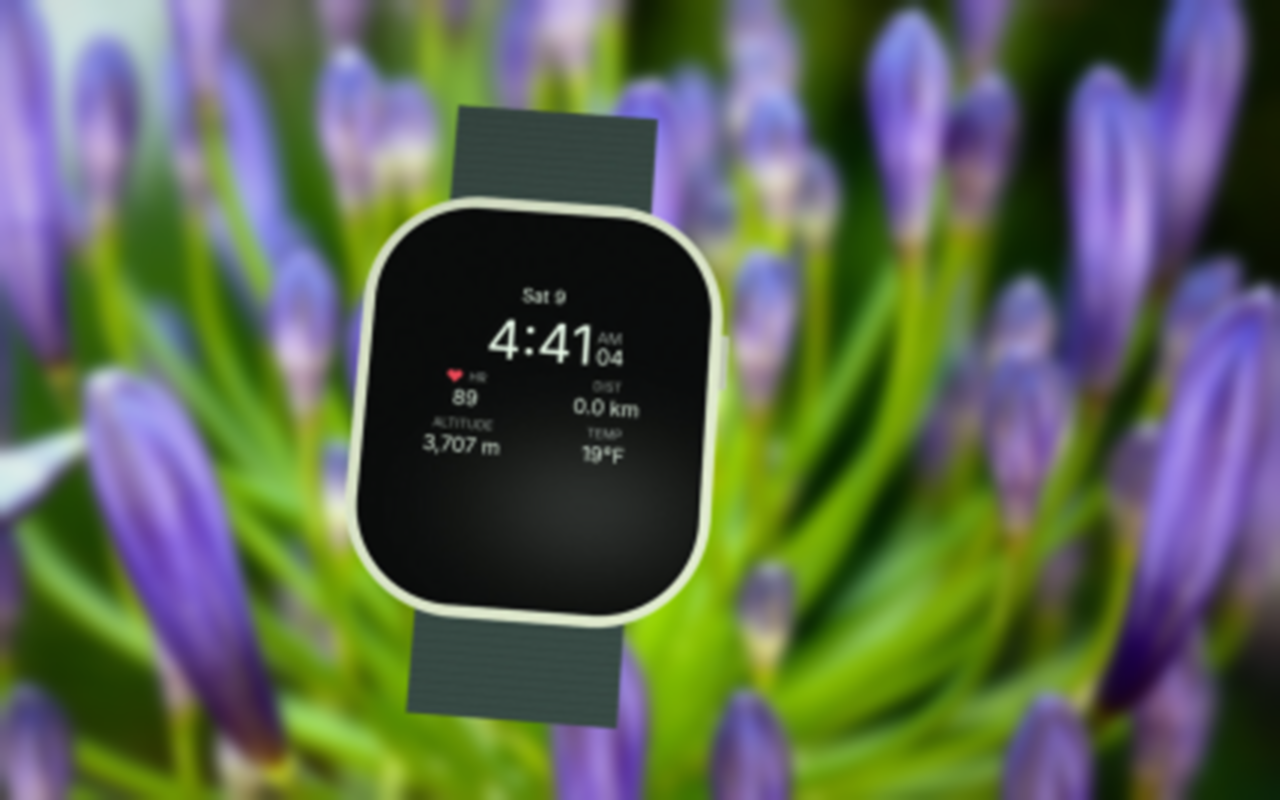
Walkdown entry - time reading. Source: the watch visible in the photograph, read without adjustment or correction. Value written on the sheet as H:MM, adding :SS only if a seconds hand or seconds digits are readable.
4:41
